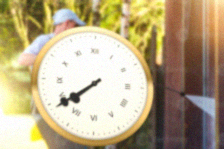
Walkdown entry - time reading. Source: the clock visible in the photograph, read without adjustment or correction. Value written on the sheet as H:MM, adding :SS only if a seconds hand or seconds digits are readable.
7:39
